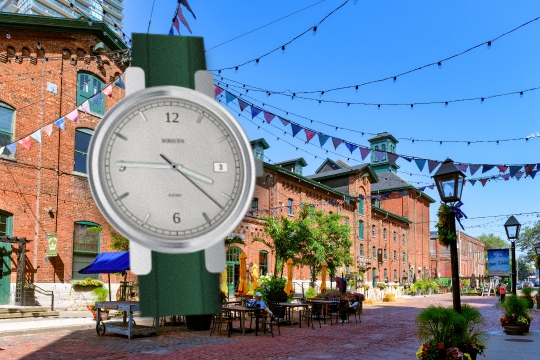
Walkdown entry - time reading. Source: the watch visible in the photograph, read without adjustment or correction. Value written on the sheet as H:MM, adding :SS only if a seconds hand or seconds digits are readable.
3:45:22
